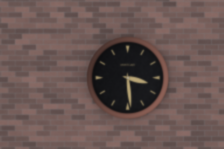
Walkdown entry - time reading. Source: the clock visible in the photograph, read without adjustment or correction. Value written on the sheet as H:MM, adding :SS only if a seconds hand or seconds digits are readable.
3:29
